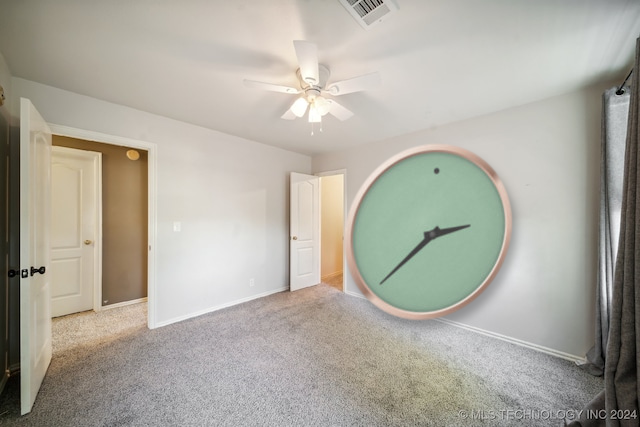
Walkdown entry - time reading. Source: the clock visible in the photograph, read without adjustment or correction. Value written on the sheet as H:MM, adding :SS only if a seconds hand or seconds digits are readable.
2:38
